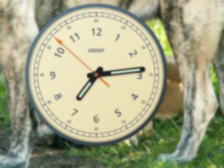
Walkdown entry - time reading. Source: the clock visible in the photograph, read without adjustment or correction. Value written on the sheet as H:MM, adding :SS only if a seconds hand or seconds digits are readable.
7:13:52
